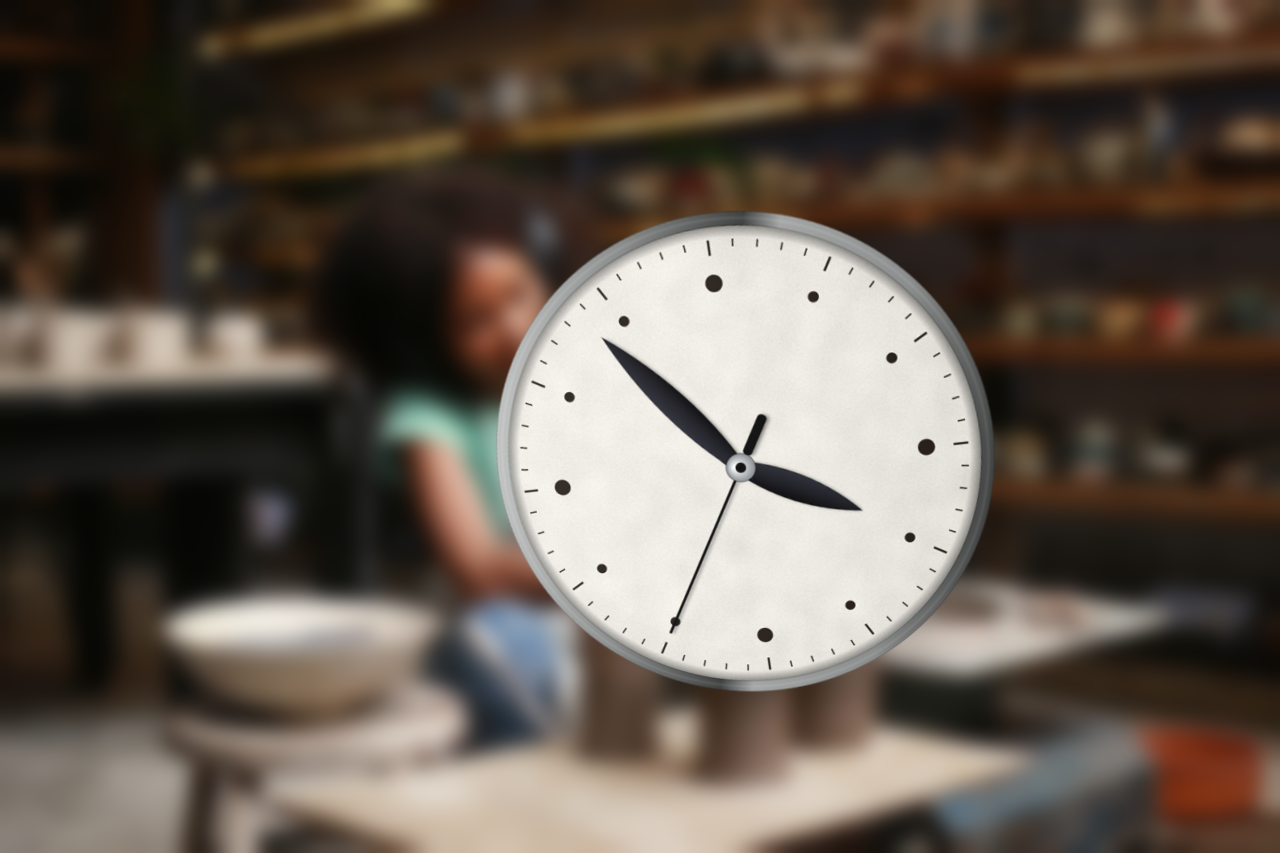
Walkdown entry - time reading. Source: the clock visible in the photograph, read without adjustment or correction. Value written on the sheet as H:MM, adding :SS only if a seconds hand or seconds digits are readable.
3:53:35
